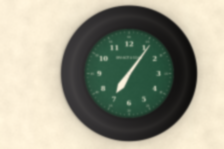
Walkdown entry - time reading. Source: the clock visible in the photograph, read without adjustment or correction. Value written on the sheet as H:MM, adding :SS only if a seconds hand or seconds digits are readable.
7:06
